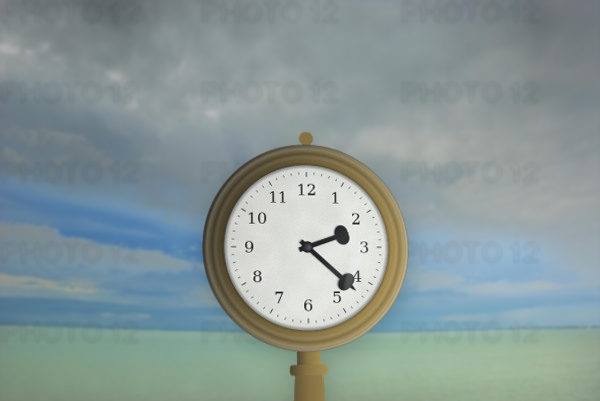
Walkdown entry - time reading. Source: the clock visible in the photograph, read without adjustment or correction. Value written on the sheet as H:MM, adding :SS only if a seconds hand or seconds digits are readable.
2:22
